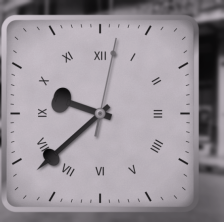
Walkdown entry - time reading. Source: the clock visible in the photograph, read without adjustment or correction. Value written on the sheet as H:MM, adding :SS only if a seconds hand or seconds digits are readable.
9:38:02
